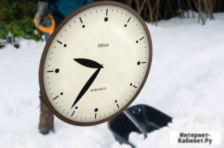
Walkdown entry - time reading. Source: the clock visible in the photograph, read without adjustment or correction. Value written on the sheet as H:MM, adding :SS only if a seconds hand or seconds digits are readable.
9:36
